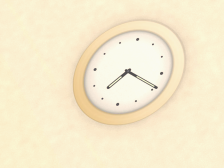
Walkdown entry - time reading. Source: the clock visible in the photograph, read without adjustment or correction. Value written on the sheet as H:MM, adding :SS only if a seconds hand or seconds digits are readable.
7:19
